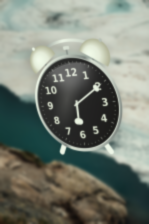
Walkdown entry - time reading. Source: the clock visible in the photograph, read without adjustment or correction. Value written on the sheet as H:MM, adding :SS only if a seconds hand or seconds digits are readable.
6:10
